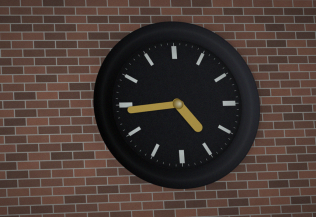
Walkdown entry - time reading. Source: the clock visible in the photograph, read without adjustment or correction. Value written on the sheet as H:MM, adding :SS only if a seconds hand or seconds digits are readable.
4:44
